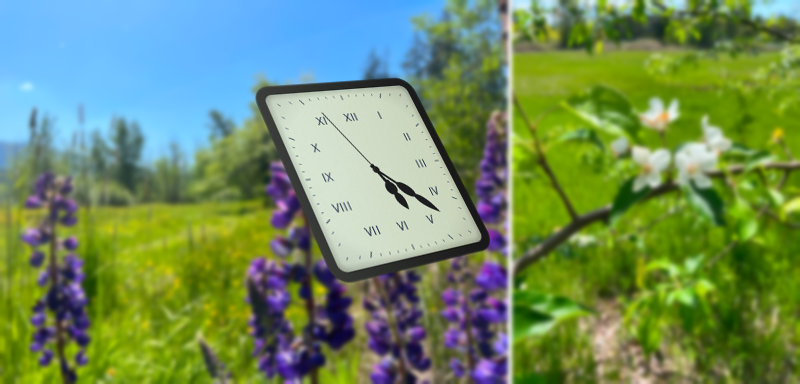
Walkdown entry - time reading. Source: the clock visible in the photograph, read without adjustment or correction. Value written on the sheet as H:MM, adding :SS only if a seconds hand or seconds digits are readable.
5:22:56
